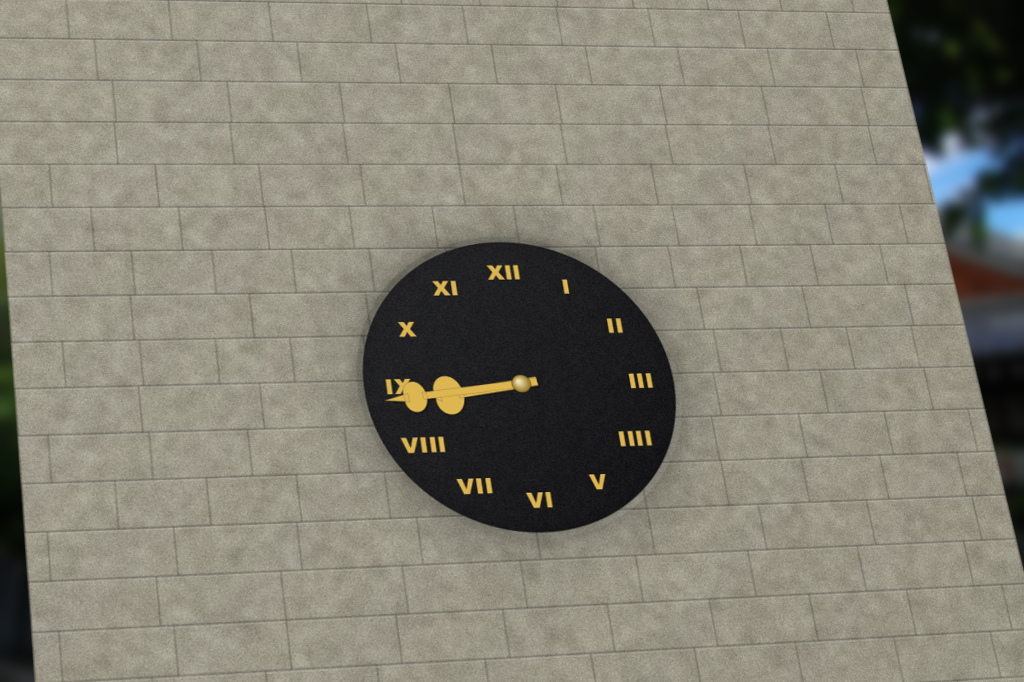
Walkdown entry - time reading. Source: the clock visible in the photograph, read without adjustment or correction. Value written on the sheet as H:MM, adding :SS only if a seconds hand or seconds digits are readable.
8:44
